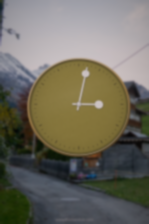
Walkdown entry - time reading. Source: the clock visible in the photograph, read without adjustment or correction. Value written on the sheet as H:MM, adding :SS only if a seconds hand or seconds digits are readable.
3:02
